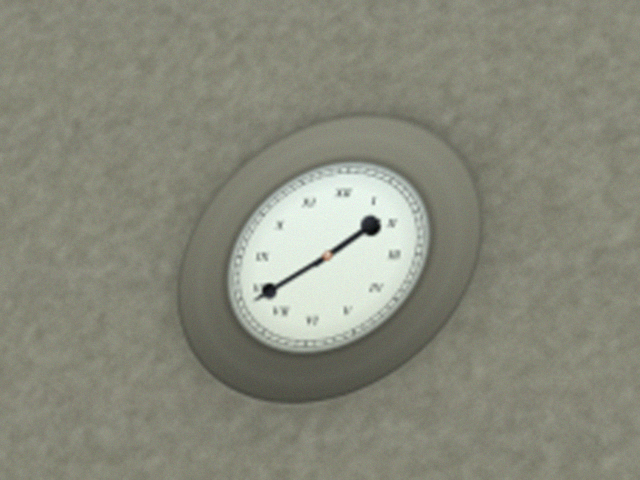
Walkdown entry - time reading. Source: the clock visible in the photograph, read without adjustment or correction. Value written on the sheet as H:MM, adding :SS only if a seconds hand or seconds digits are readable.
1:39
